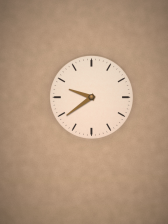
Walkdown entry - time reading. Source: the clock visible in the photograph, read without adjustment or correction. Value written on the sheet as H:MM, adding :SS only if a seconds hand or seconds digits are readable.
9:39
